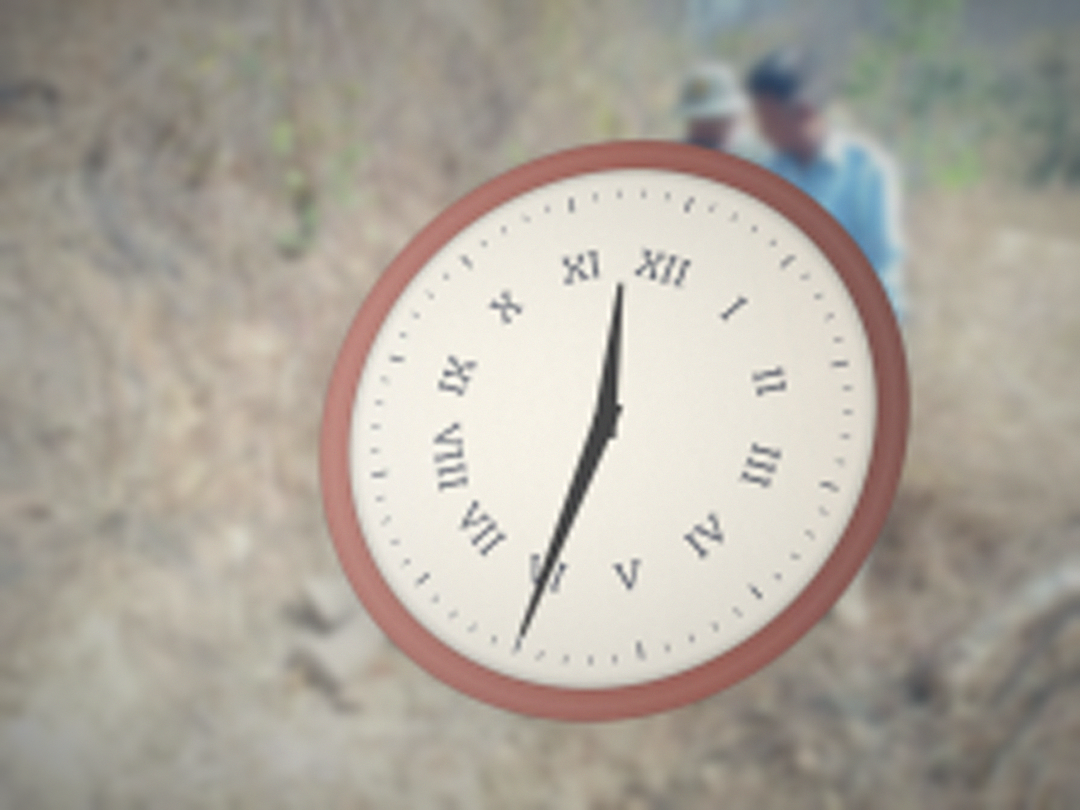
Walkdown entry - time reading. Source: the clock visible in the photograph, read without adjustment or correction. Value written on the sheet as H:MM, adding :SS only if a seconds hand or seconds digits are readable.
11:30
